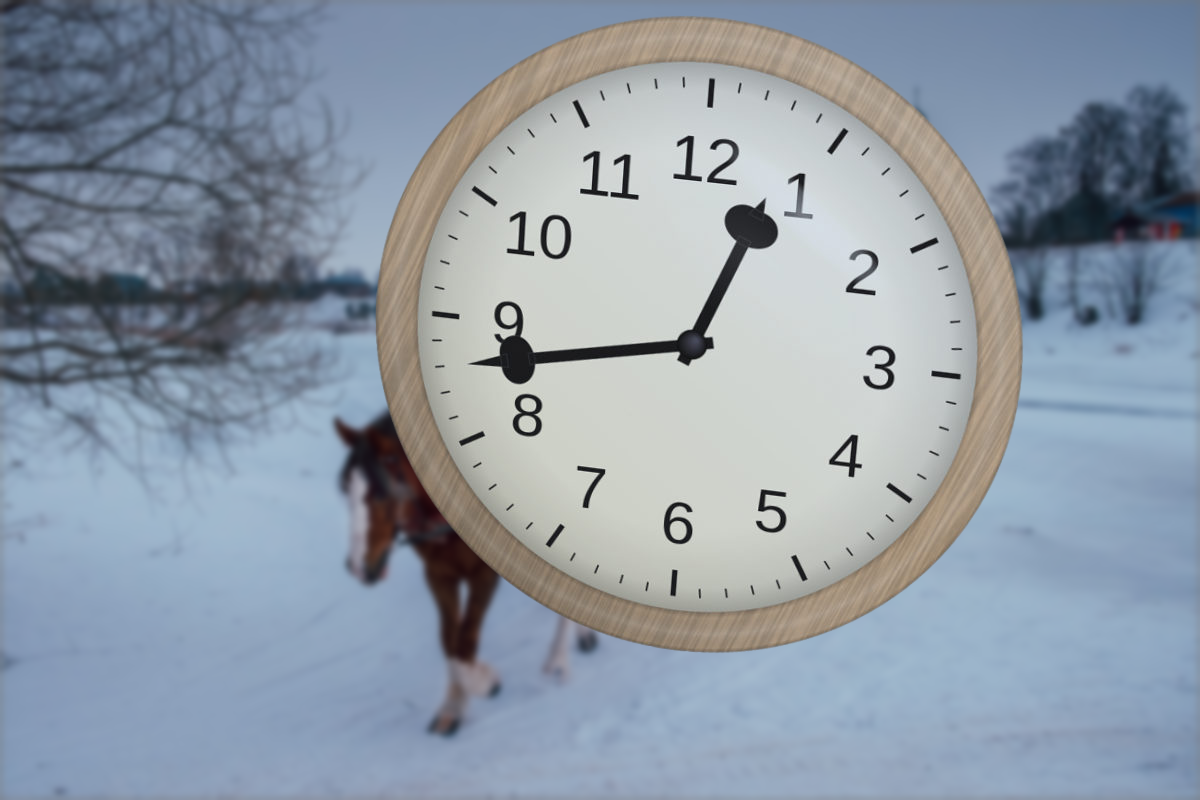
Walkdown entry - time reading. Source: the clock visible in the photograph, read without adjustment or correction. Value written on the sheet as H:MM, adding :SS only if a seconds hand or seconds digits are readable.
12:43
